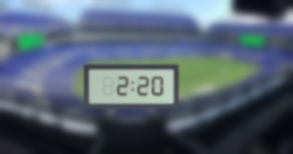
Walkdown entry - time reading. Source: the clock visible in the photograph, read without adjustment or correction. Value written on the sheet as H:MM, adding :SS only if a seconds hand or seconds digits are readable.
2:20
